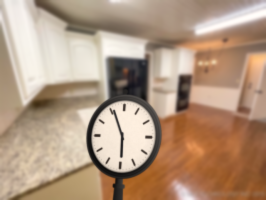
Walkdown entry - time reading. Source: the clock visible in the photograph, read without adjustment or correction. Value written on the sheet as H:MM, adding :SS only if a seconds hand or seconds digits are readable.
5:56
